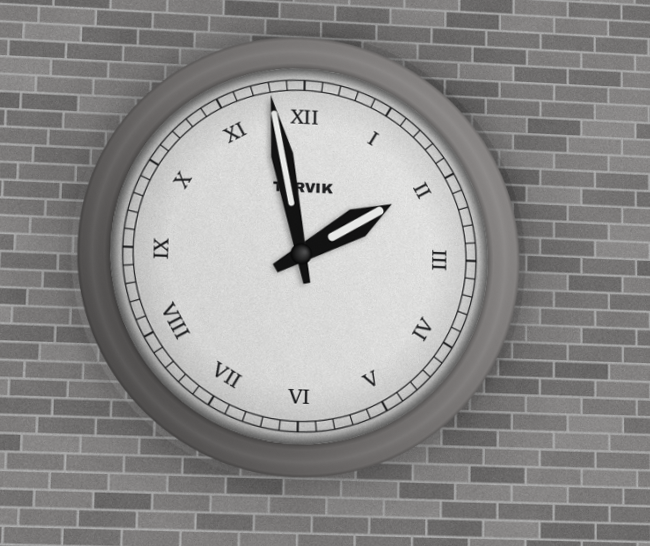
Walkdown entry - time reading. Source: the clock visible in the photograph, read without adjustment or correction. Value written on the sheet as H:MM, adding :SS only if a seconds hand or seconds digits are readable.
1:58
